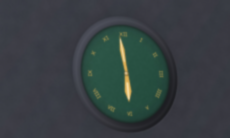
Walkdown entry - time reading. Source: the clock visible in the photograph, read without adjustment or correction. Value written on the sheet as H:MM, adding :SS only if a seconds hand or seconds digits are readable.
5:59
